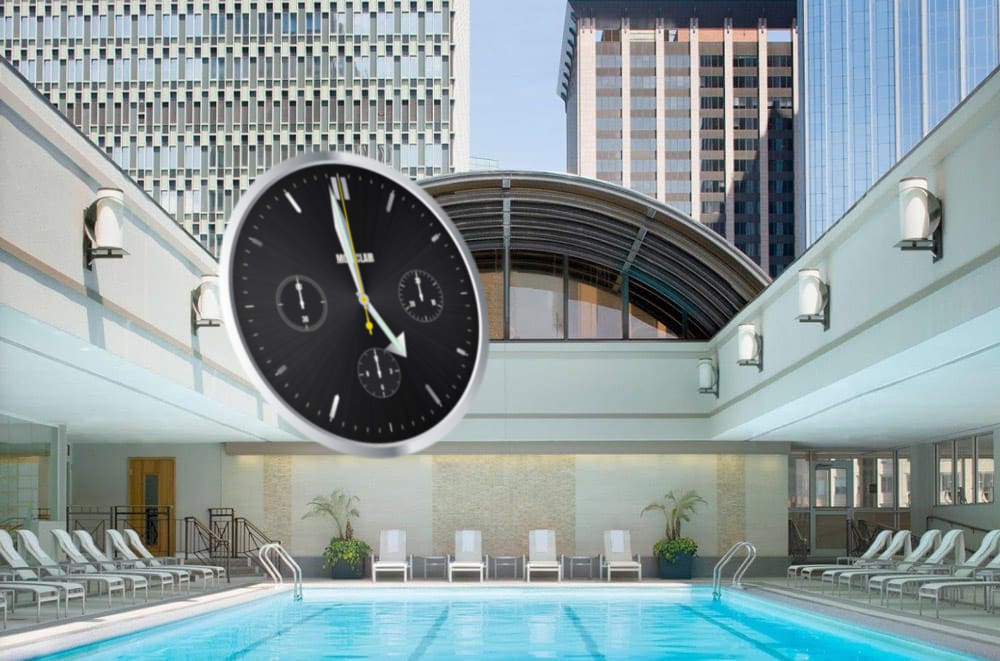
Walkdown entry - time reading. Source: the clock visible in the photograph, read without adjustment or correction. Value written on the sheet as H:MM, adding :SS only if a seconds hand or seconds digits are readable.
4:59
